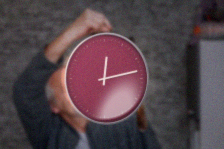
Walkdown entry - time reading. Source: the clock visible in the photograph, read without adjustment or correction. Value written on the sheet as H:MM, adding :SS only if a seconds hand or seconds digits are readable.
12:13
